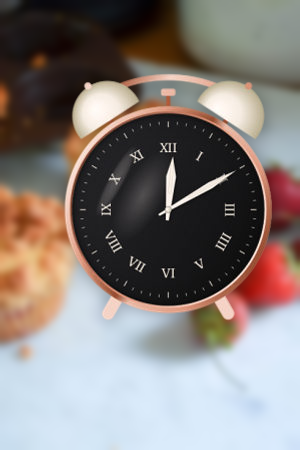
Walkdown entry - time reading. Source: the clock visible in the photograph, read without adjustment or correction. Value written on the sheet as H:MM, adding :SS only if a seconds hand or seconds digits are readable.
12:10
